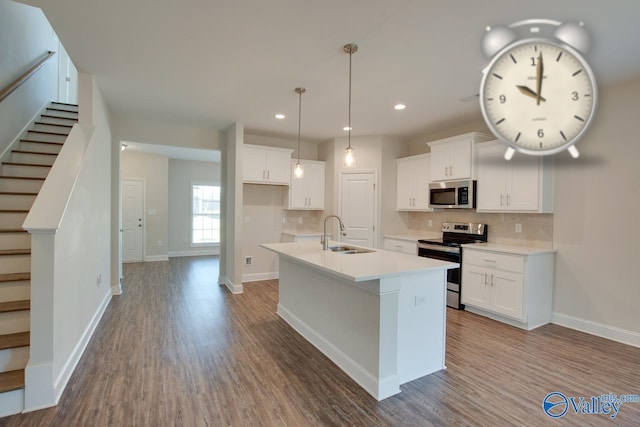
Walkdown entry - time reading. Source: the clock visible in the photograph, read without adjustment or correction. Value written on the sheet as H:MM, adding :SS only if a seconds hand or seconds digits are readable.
10:01
